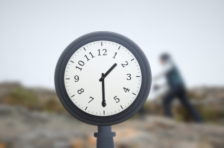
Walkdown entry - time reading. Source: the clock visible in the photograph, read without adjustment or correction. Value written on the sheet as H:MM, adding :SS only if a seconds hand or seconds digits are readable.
1:30
